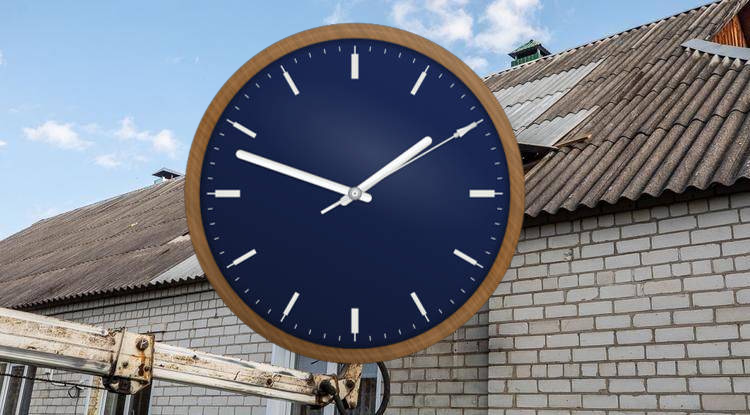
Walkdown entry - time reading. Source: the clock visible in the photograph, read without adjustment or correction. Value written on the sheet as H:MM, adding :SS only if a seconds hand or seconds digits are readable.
1:48:10
